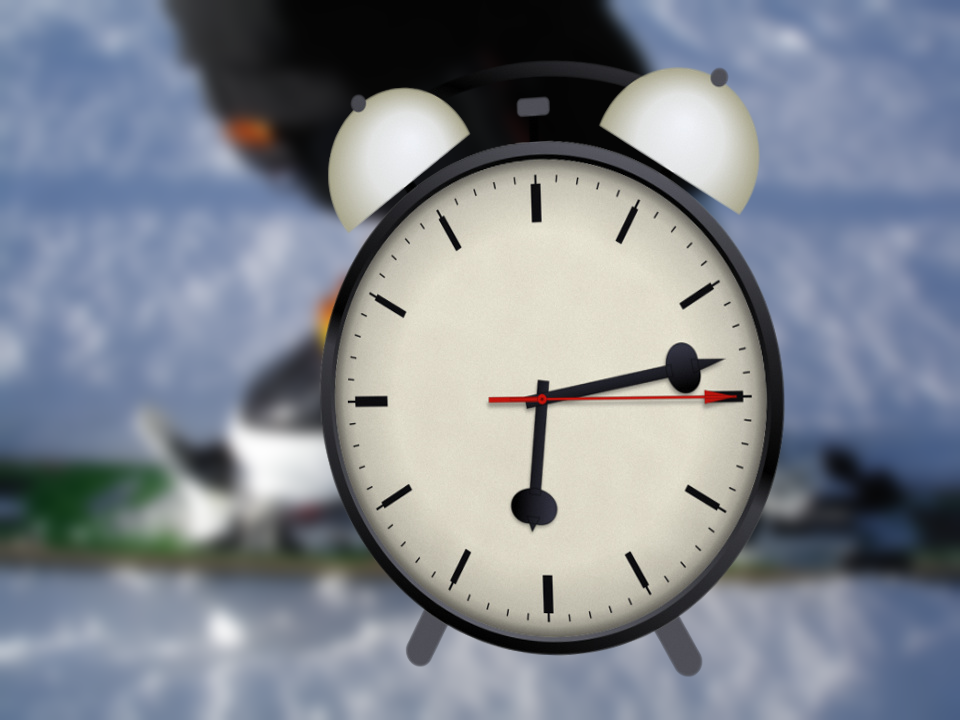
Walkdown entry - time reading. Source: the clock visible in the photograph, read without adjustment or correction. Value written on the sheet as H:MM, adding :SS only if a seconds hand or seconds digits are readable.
6:13:15
